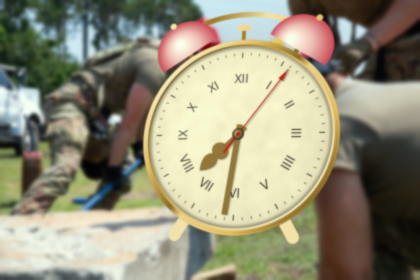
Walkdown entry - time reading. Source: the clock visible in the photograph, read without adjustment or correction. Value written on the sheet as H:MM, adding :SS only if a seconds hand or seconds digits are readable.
7:31:06
